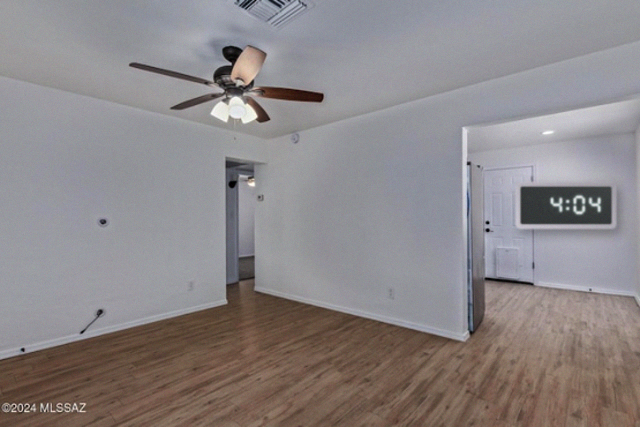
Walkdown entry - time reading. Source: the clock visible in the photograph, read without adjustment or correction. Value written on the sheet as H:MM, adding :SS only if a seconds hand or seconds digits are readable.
4:04
